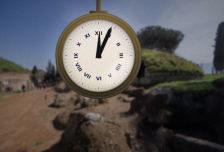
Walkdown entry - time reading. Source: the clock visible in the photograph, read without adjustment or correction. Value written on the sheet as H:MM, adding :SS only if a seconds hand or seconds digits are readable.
12:04
